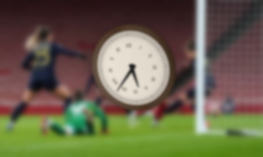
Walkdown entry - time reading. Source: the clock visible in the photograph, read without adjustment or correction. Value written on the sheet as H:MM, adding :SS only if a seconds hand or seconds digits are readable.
5:37
